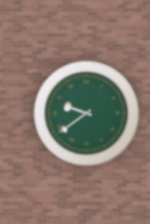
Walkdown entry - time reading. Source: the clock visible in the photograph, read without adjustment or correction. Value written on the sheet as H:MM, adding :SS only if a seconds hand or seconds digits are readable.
9:39
